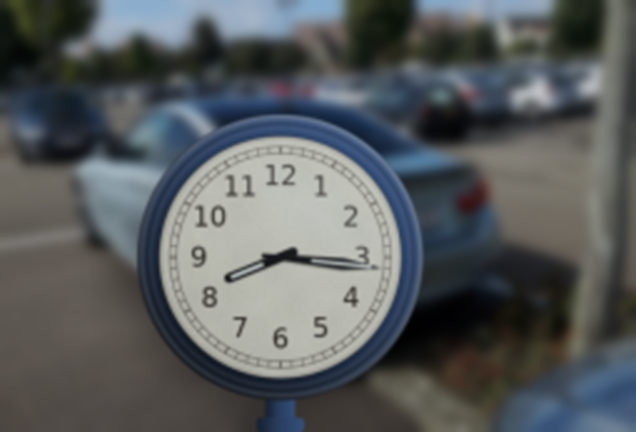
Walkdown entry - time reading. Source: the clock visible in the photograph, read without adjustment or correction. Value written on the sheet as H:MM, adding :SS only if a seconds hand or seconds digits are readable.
8:16
